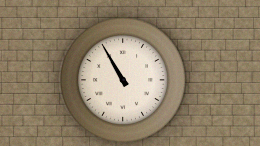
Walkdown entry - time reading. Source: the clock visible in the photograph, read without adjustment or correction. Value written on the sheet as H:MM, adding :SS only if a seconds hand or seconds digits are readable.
10:55
